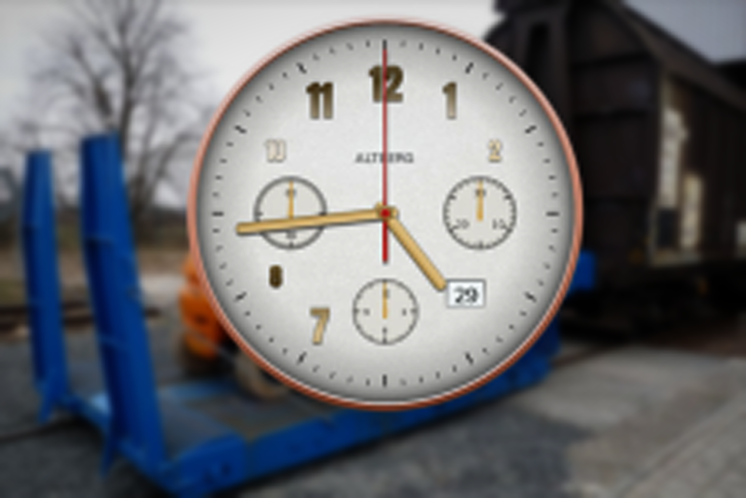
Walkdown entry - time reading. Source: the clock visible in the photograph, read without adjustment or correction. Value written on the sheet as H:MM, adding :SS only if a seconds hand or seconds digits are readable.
4:44
